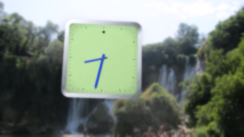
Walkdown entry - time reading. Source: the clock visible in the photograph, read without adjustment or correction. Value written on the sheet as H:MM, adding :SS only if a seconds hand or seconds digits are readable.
8:32
